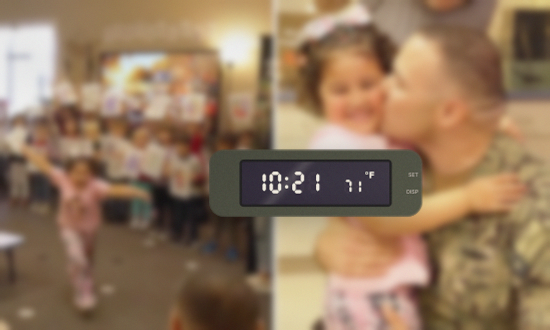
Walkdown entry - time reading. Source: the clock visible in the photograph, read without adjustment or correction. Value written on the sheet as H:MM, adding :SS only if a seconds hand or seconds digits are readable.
10:21
